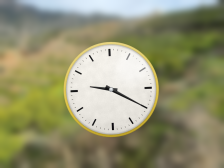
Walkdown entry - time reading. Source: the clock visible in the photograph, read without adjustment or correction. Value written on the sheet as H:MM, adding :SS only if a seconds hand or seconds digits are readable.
9:20
